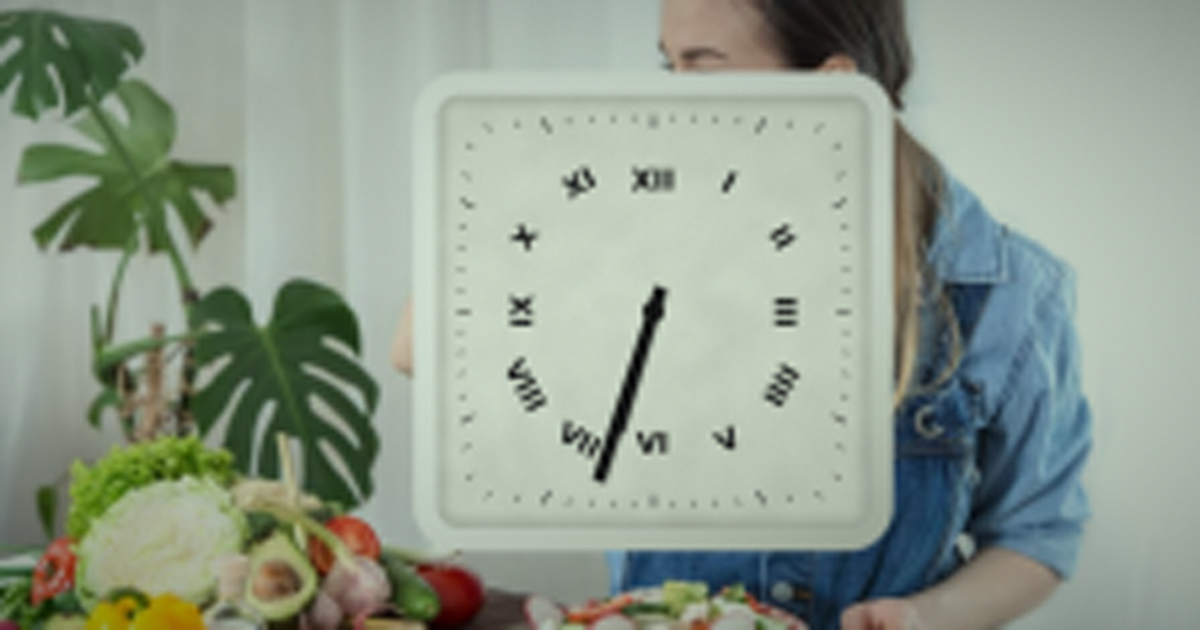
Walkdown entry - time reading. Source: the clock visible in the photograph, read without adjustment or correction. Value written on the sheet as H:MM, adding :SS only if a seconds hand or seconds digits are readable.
6:33
